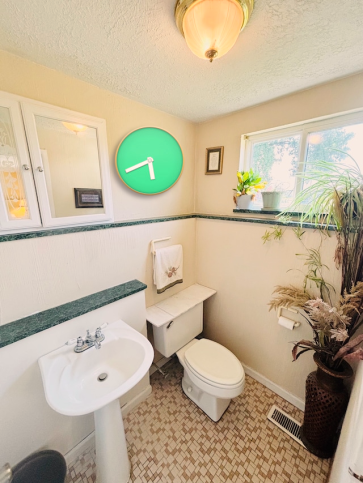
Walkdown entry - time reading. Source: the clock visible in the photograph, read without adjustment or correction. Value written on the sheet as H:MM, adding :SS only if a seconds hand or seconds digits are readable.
5:41
